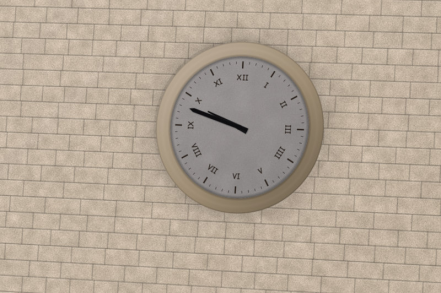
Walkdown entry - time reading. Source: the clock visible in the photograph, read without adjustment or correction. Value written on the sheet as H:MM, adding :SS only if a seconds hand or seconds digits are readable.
9:48
